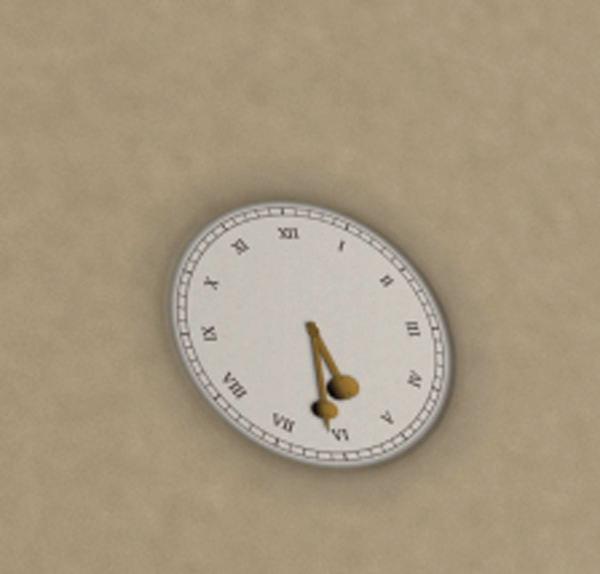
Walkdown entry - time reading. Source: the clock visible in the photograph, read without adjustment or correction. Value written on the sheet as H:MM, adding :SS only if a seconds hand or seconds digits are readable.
5:31
